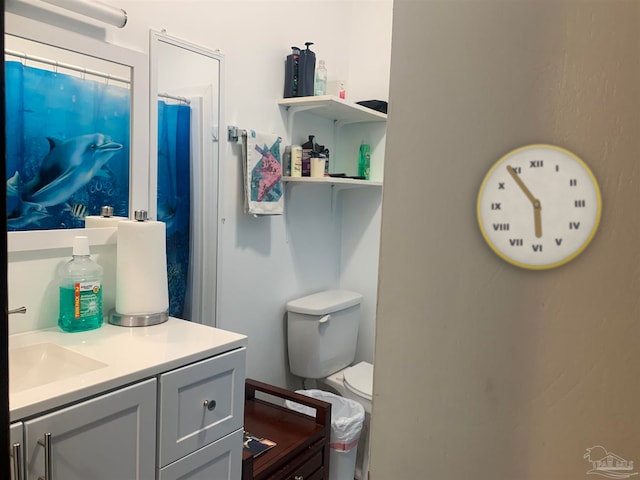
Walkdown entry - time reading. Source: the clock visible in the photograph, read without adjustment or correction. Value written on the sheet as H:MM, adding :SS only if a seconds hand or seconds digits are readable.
5:54
